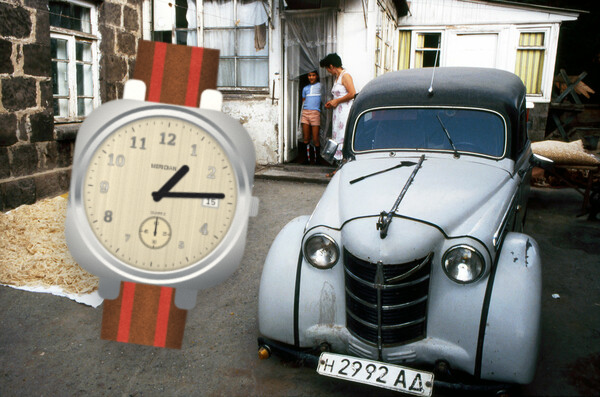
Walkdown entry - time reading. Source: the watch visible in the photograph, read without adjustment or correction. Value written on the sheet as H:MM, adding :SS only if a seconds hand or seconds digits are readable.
1:14
